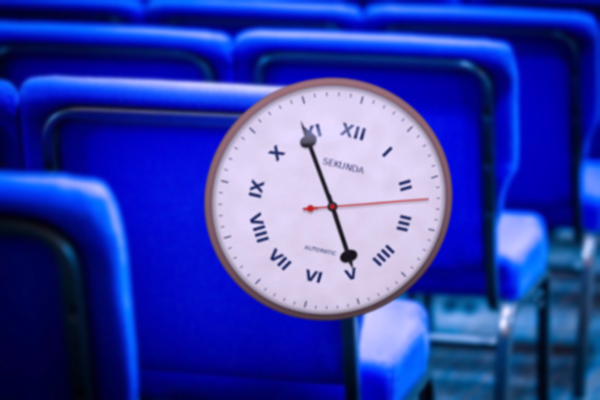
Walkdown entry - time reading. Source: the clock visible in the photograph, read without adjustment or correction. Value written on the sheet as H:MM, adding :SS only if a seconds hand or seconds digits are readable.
4:54:12
